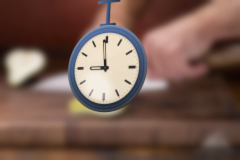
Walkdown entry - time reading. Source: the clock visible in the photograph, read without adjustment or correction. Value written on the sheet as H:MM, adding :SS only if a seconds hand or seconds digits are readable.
8:59
